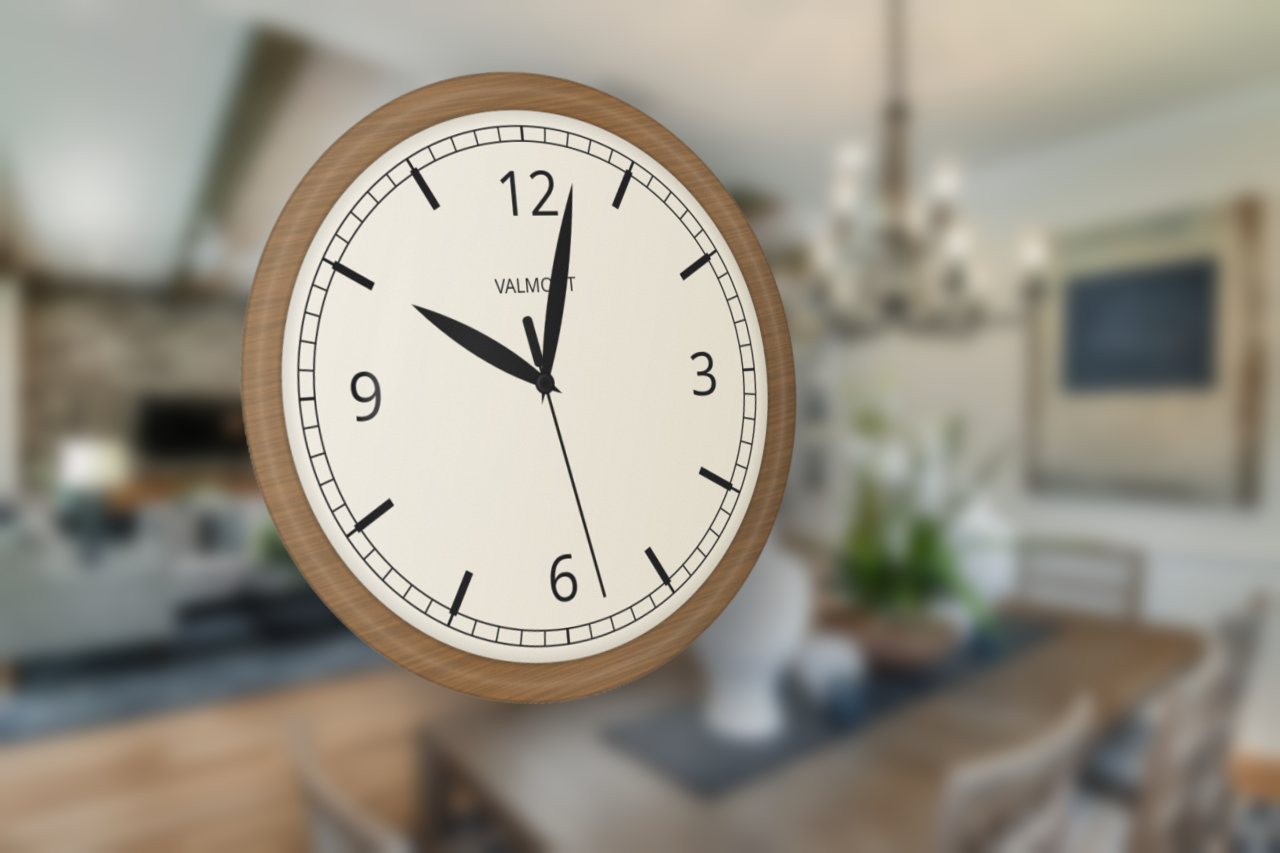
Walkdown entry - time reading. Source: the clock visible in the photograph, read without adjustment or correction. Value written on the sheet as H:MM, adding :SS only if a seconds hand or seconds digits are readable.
10:02:28
